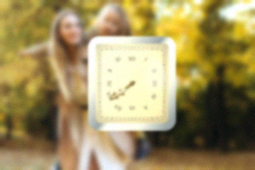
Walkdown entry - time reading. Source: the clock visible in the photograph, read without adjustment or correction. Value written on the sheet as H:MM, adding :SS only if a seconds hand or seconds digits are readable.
7:39
